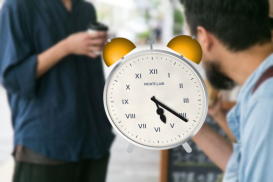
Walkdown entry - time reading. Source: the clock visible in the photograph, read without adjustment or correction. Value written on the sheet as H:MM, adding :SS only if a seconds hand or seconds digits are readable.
5:21
